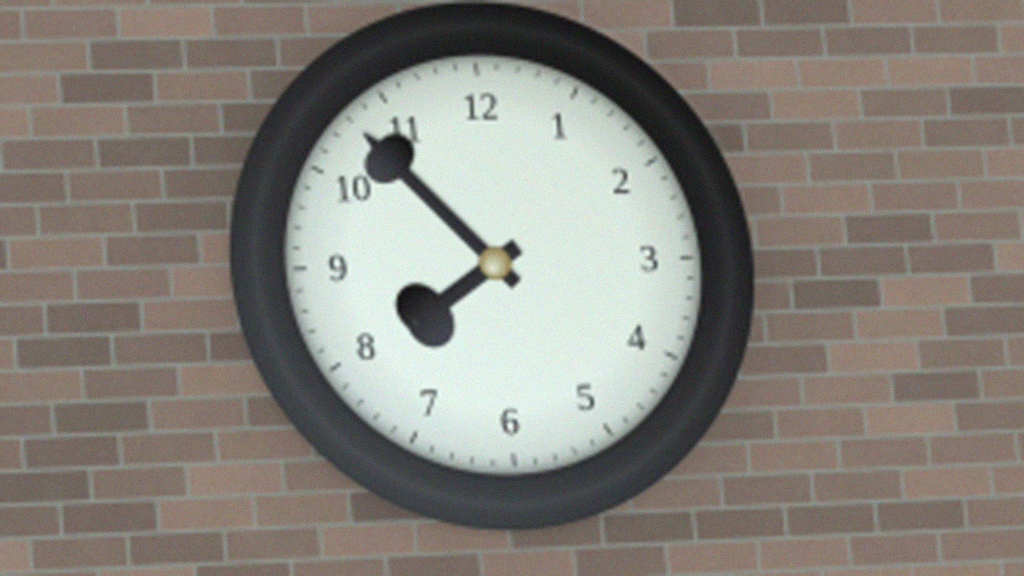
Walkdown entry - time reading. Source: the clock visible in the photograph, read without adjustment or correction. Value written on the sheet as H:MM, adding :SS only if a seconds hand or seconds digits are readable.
7:53
